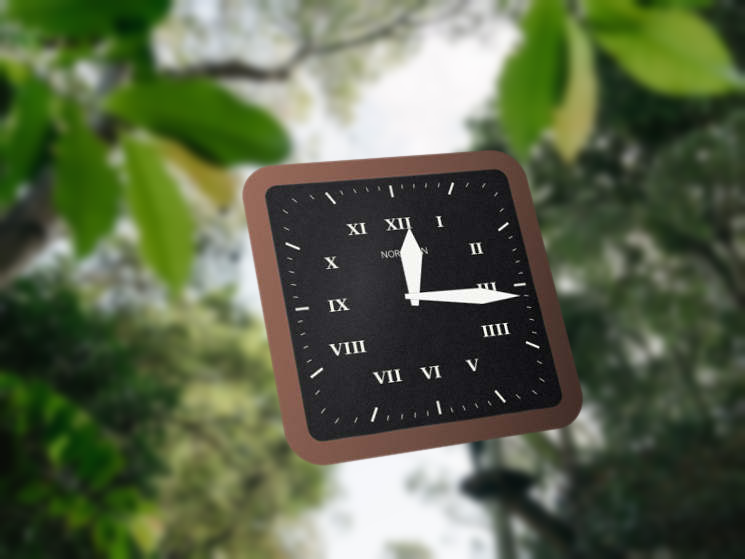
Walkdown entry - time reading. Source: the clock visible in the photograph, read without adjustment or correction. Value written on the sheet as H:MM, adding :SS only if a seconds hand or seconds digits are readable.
12:16
